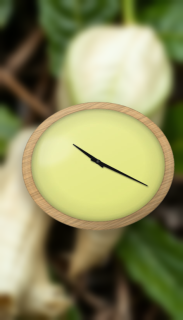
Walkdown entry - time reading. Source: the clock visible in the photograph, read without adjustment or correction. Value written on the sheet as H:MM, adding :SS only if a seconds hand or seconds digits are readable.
10:20
